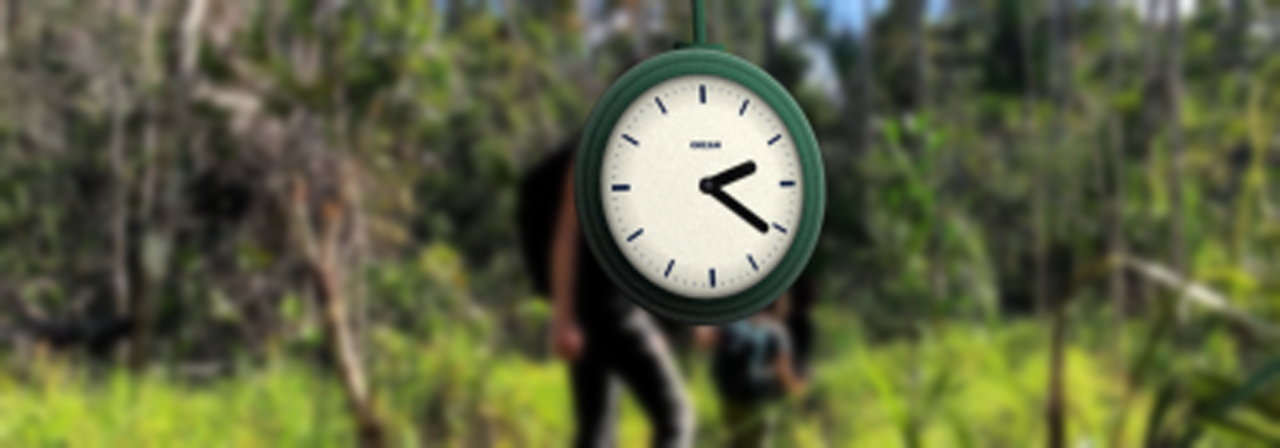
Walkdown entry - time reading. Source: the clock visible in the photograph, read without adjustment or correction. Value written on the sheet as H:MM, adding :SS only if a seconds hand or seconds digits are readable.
2:21
